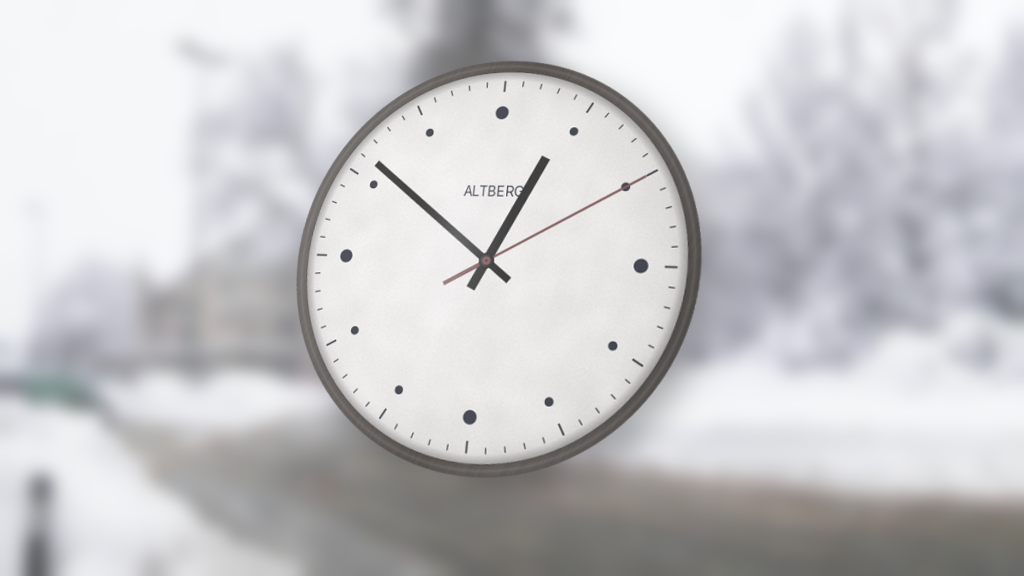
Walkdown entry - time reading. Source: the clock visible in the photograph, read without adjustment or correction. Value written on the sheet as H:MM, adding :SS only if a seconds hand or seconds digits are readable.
12:51:10
